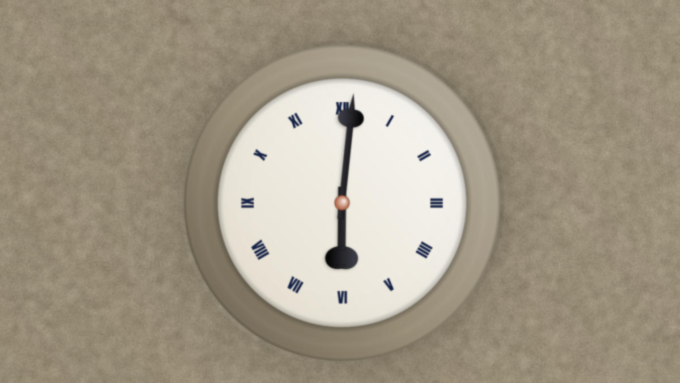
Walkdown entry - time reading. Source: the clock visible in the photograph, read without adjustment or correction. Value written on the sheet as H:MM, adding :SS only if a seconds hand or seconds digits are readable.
6:01
